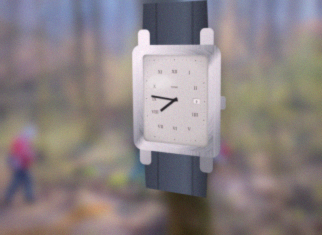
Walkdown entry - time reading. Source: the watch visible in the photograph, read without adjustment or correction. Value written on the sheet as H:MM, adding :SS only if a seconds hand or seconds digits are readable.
7:46
